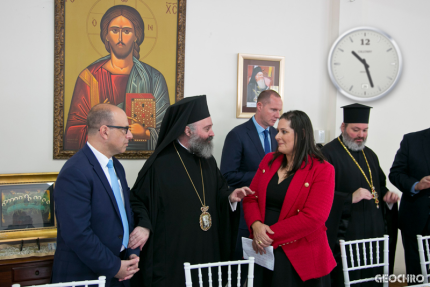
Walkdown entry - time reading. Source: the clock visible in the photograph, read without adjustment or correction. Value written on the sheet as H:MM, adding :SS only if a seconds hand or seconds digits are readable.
10:27
